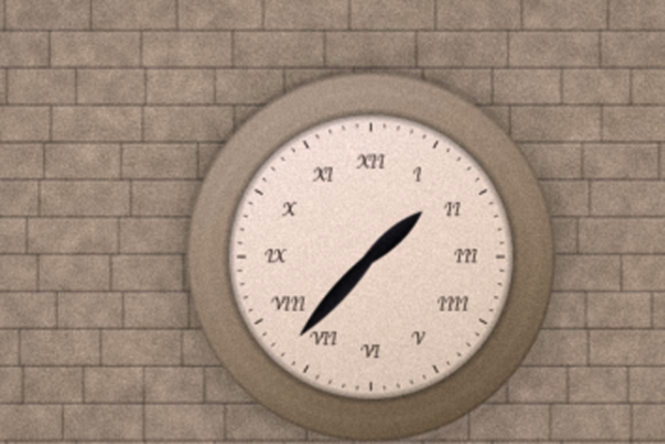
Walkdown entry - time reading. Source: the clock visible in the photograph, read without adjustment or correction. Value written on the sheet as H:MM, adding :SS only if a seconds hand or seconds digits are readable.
1:37
